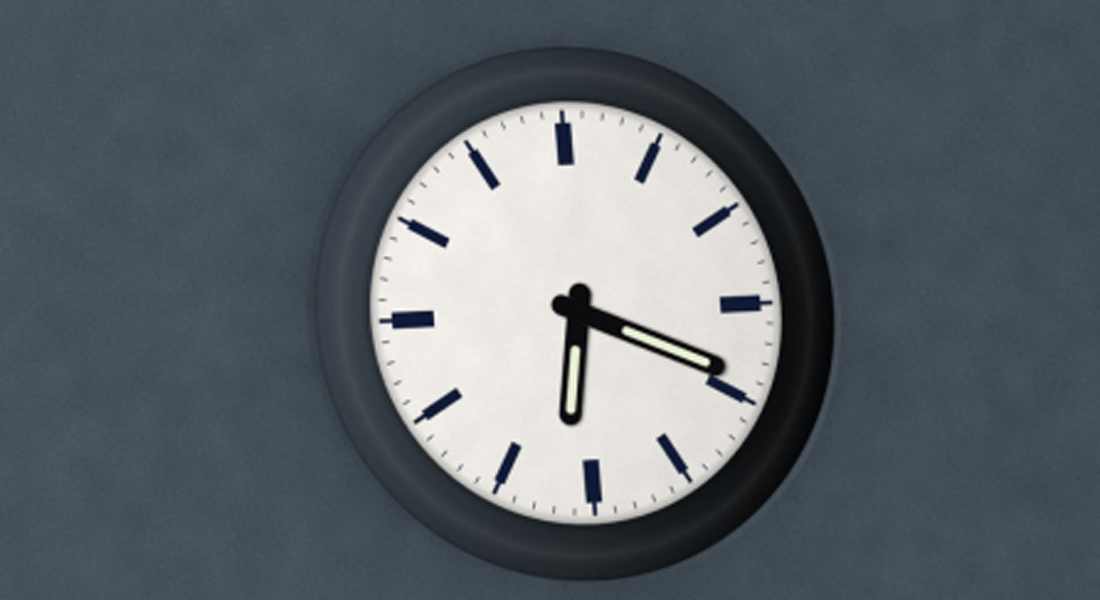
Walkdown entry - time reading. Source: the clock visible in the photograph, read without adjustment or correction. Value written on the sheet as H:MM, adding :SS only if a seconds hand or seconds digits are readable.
6:19
